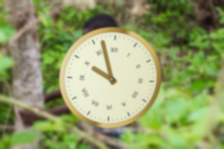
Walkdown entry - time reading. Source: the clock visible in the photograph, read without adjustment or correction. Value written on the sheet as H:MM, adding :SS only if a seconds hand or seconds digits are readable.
9:57
